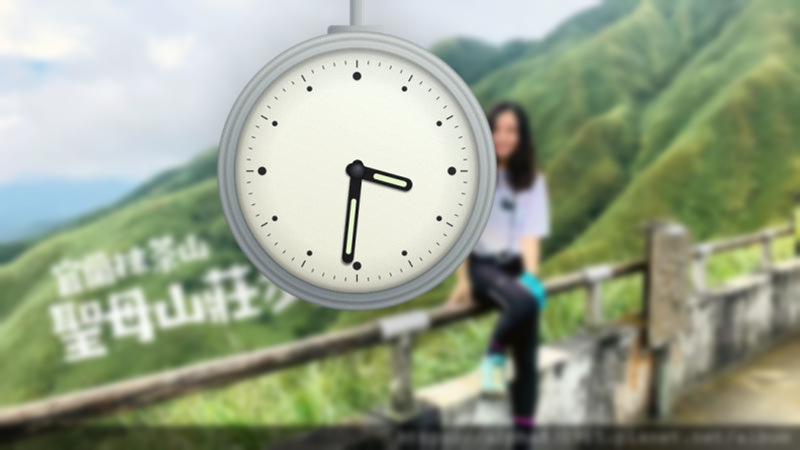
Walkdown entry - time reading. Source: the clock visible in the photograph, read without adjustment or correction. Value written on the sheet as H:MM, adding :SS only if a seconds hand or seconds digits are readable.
3:31
